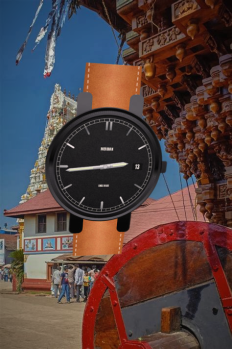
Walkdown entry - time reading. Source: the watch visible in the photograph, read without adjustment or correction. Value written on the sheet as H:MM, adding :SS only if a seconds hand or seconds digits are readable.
2:44
